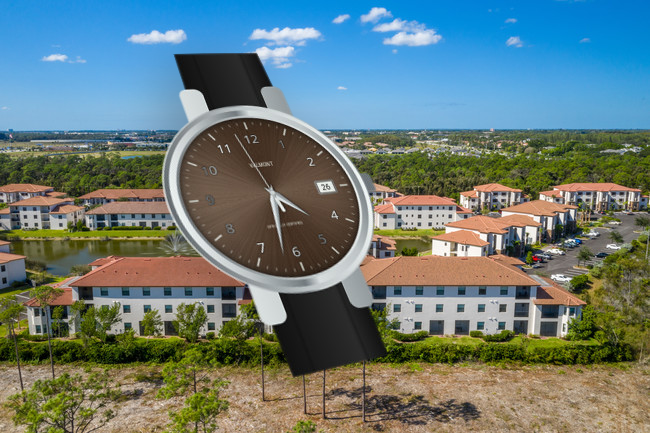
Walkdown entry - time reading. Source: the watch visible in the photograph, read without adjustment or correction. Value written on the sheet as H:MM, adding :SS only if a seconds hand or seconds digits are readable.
4:31:58
